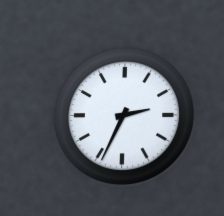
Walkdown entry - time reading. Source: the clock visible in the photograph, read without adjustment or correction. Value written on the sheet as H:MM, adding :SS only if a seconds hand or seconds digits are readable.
2:34
